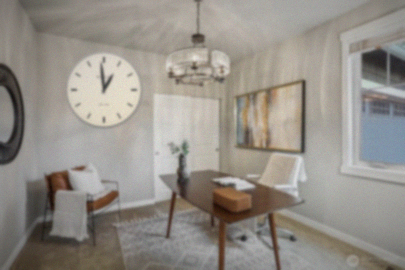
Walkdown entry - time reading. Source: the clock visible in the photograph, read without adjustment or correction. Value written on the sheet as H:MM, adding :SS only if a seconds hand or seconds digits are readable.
12:59
